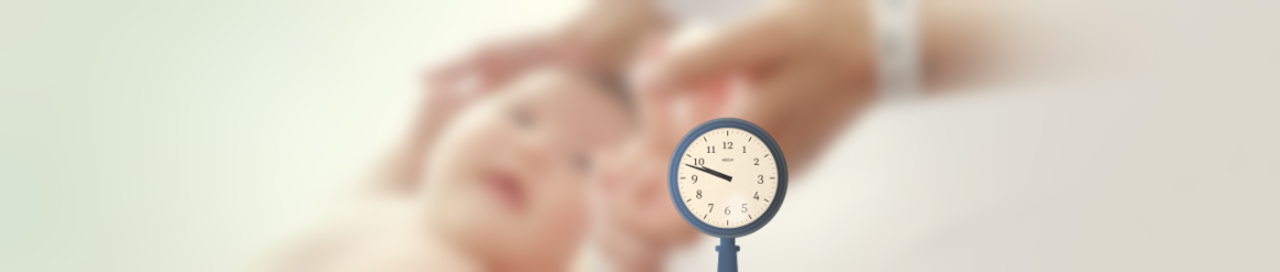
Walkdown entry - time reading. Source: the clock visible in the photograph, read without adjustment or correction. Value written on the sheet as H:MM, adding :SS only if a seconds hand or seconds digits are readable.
9:48
